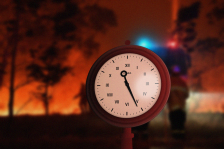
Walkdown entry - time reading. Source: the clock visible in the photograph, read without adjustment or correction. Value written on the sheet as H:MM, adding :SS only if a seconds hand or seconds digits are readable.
11:26
